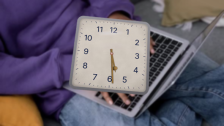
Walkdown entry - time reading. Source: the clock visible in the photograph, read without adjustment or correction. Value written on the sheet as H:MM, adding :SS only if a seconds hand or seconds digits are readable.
5:29
